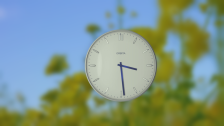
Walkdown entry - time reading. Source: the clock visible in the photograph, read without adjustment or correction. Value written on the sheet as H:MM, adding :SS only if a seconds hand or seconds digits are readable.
3:29
